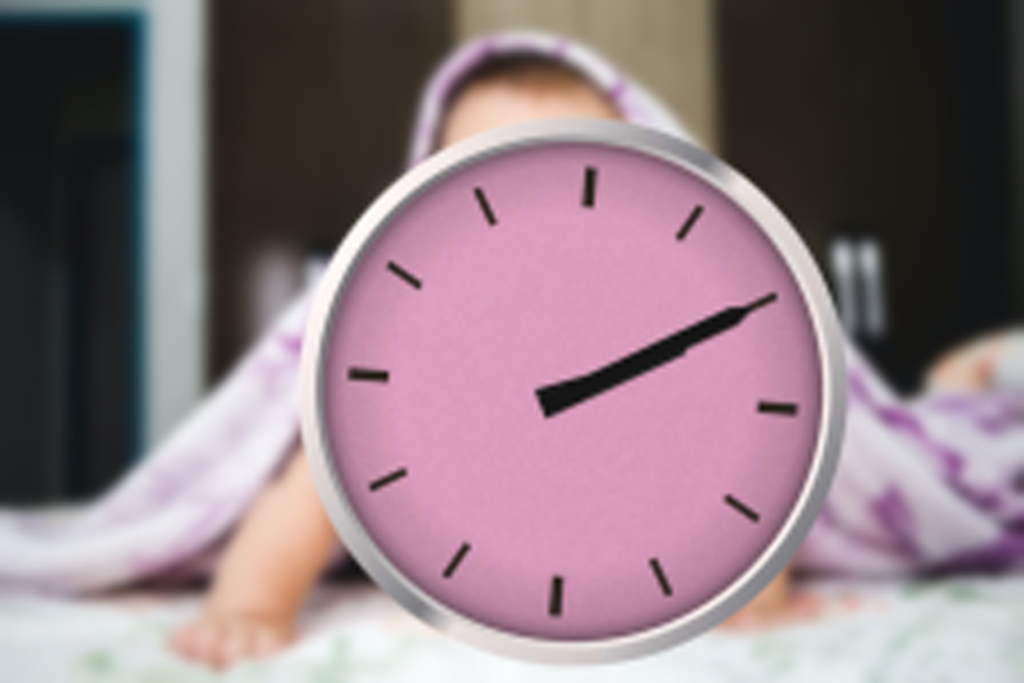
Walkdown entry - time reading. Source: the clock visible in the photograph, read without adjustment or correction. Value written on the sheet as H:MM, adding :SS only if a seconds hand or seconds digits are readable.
2:10
